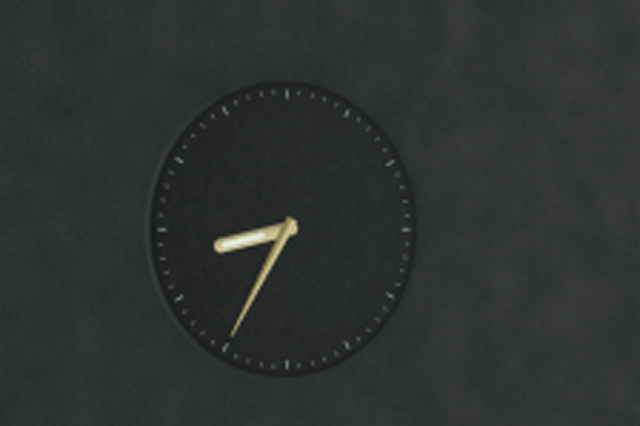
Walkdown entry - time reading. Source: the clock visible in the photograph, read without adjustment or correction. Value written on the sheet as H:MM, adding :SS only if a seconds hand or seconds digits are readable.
8:35
